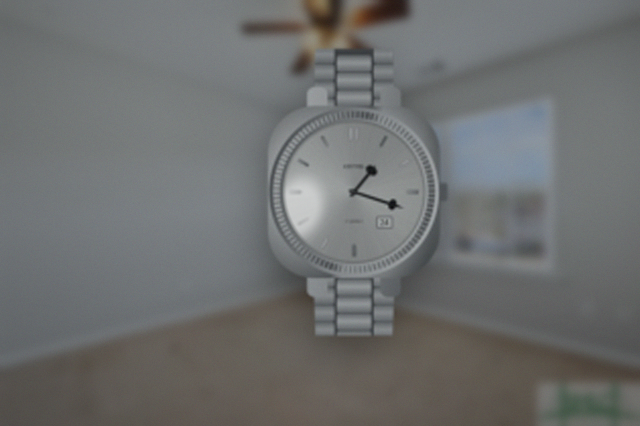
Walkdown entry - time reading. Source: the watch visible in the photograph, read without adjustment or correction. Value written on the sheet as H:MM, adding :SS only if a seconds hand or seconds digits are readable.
1:18
